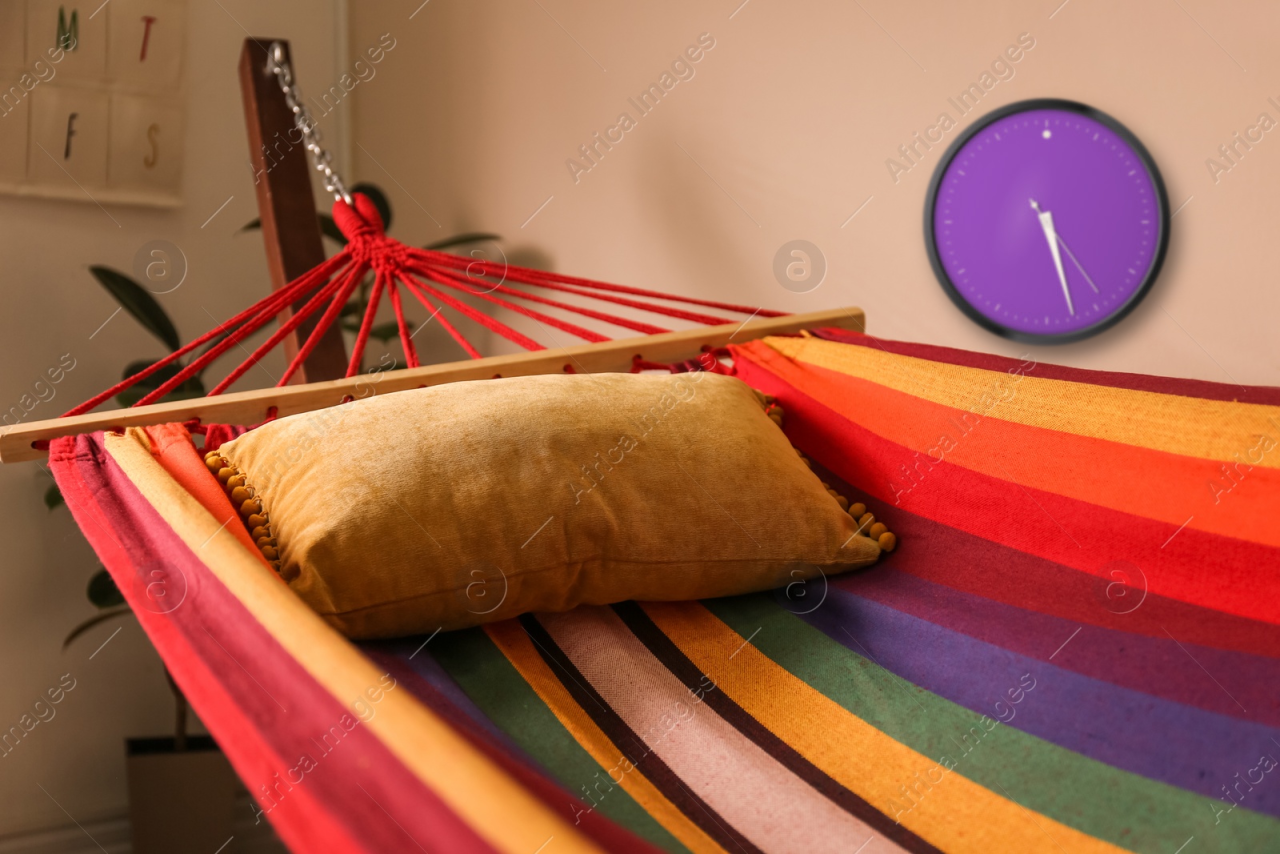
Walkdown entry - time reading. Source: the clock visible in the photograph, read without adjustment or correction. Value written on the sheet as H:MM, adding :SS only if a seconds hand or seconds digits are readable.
5:27:24
